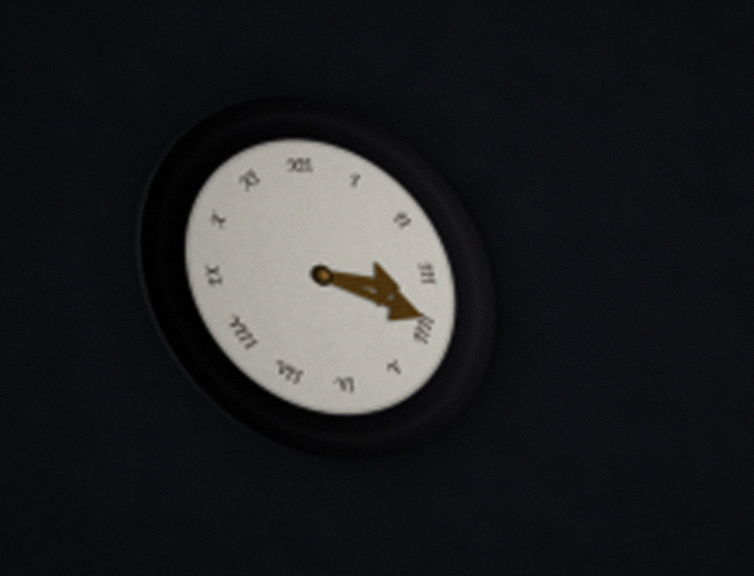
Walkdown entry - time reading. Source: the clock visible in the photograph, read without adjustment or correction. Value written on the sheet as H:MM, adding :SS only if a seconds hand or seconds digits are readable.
3:19
